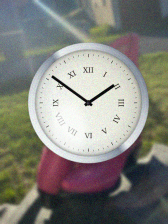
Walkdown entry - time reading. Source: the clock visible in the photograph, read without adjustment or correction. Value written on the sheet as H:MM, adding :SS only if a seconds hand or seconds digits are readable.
1:51
